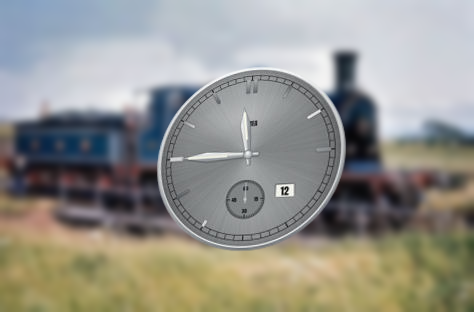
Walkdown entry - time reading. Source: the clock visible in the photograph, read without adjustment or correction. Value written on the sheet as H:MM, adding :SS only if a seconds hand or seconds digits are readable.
11:45
